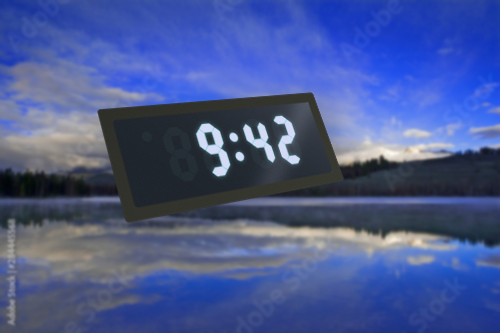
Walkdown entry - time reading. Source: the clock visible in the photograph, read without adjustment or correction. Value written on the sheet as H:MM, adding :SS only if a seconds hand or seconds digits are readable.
9:42
